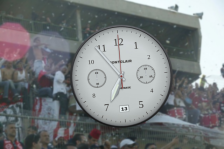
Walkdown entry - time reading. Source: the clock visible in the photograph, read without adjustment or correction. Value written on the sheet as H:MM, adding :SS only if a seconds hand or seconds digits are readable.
6:54
